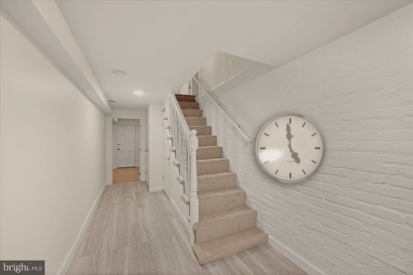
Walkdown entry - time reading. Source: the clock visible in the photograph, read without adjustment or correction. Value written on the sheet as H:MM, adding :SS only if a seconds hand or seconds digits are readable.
4:59
